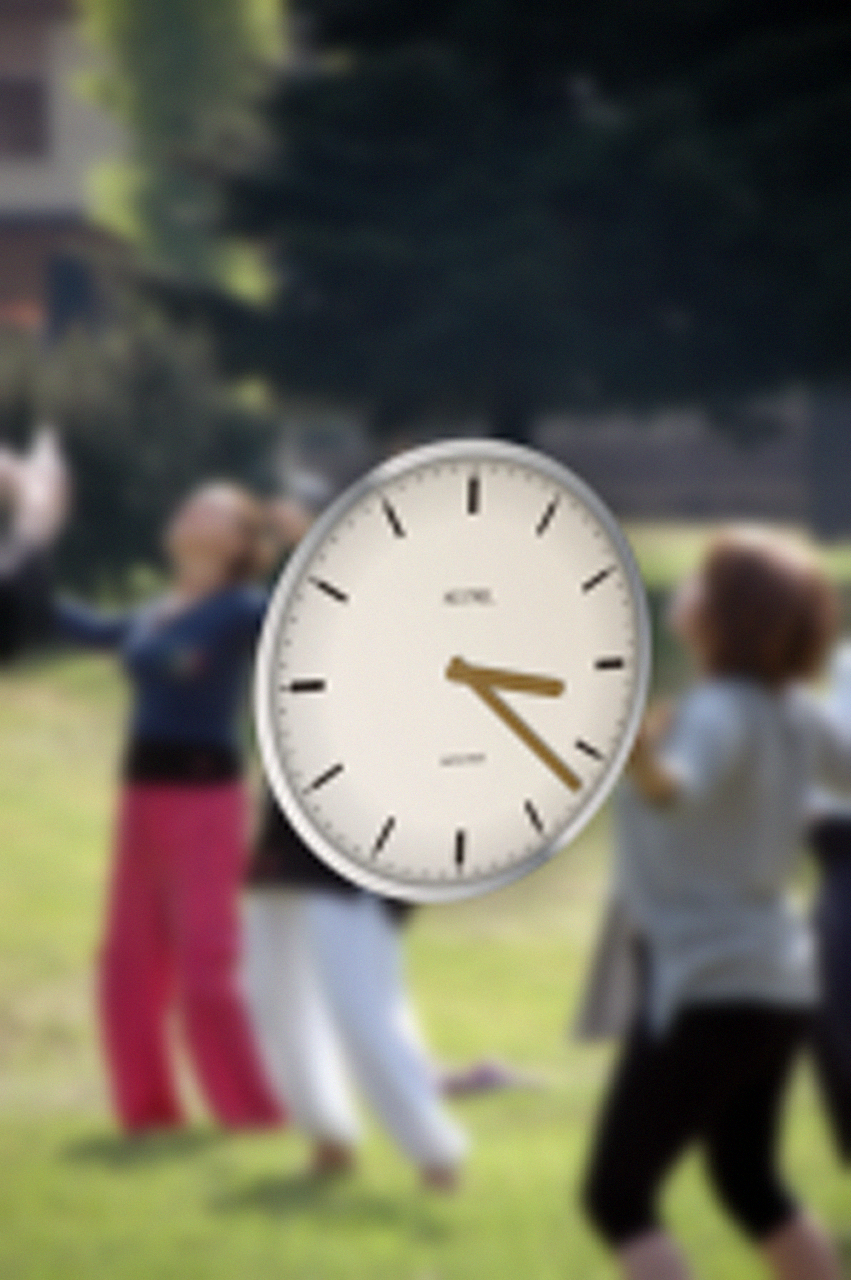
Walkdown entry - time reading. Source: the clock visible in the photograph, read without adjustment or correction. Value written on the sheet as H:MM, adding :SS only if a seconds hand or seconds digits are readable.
3:22
